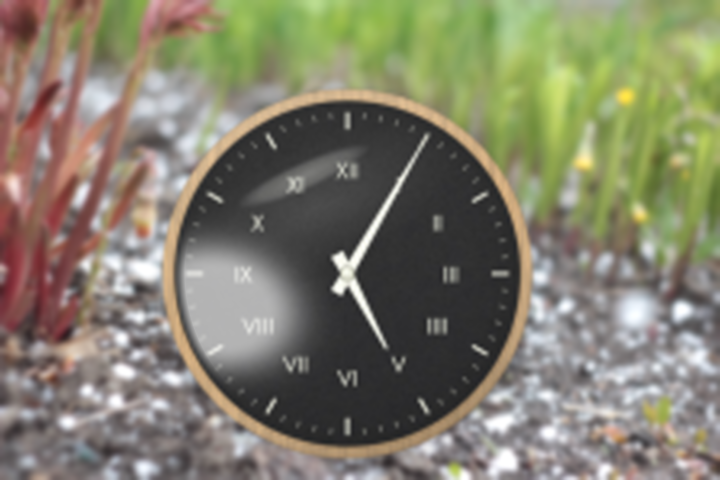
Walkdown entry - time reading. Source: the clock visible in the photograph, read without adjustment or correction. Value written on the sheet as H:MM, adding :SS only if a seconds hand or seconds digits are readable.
5:05
